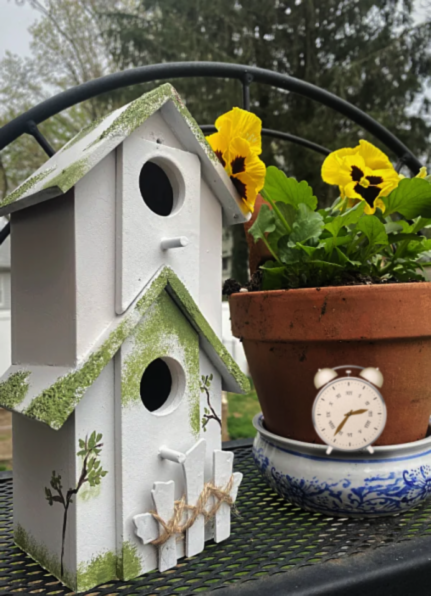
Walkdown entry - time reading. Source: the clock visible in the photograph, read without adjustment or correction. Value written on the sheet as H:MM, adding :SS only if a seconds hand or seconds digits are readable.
2:36
